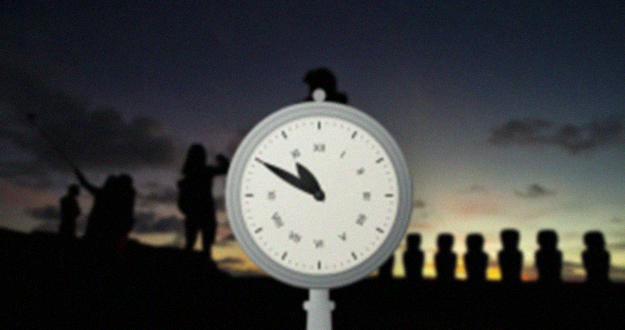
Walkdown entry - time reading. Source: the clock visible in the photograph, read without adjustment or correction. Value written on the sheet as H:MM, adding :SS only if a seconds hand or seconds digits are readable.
10:50
